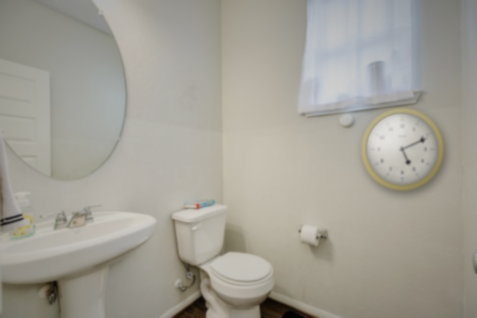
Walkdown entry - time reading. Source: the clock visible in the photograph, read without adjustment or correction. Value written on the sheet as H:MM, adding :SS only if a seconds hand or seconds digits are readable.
5:11
